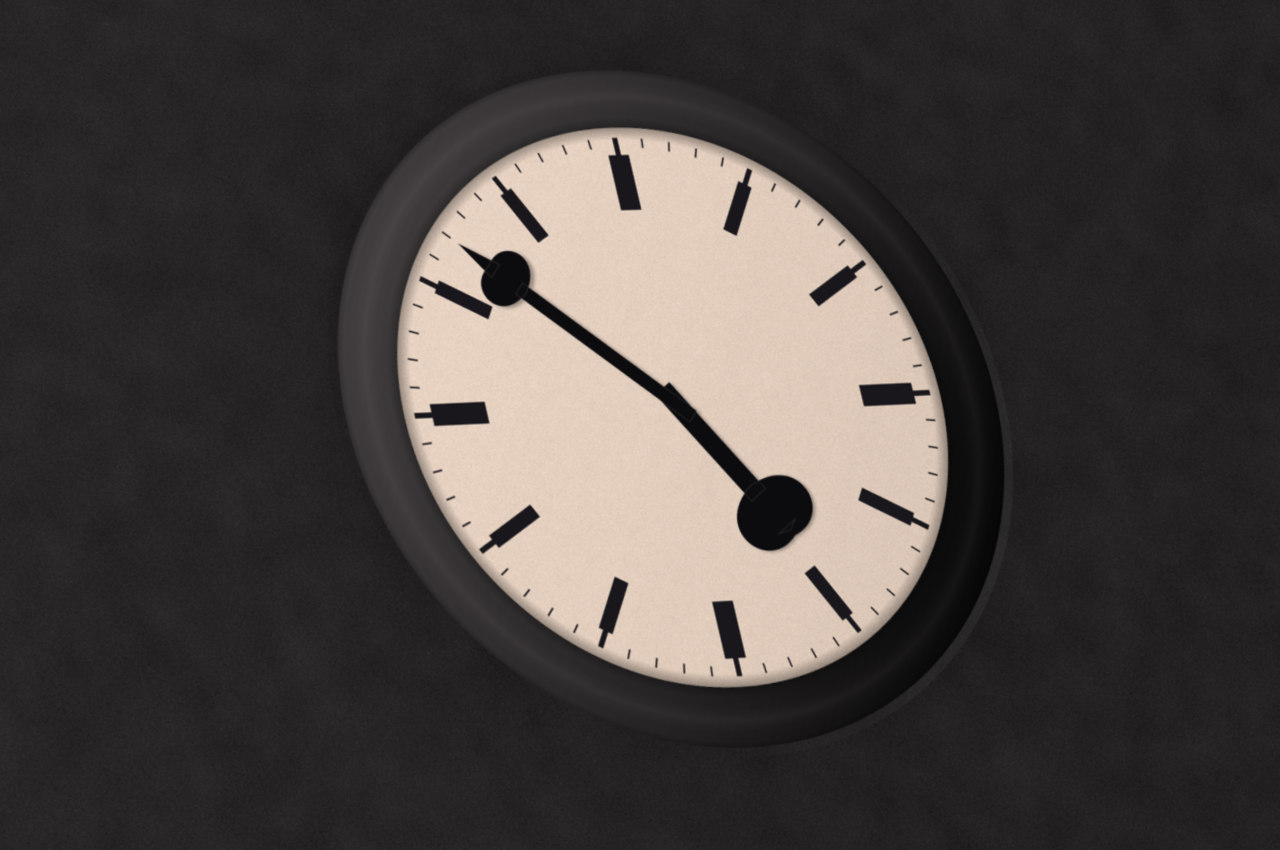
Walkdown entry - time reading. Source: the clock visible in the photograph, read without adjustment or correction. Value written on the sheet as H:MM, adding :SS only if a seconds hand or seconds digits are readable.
4:52
